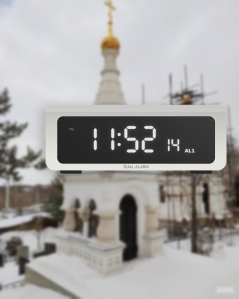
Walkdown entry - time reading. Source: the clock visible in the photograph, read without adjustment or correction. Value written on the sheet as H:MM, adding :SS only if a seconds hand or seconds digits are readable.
11:52:14
